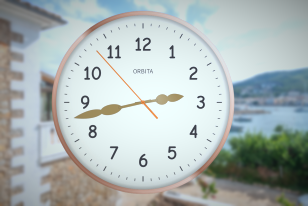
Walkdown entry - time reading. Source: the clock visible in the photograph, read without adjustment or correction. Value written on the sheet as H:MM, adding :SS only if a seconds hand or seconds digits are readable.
2:42:53
